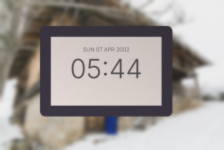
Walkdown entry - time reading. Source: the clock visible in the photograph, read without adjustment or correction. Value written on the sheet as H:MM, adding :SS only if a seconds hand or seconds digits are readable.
5:44
